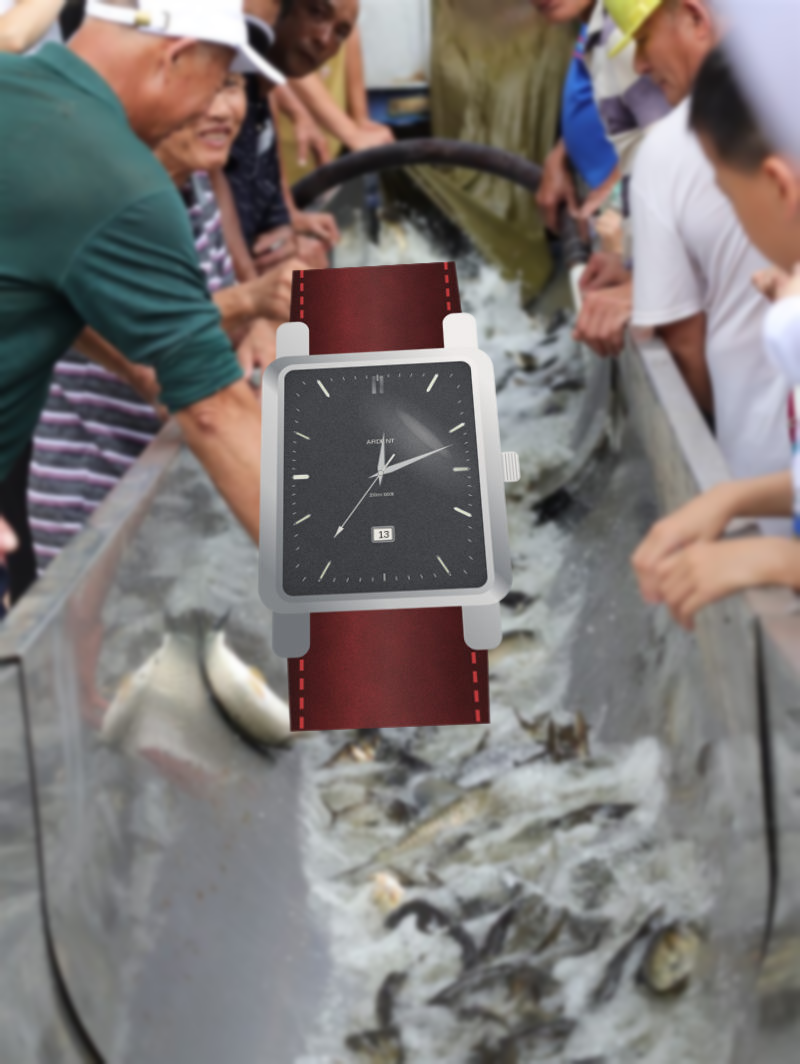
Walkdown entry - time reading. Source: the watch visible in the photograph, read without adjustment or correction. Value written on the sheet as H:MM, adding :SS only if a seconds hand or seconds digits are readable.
12:11:36
